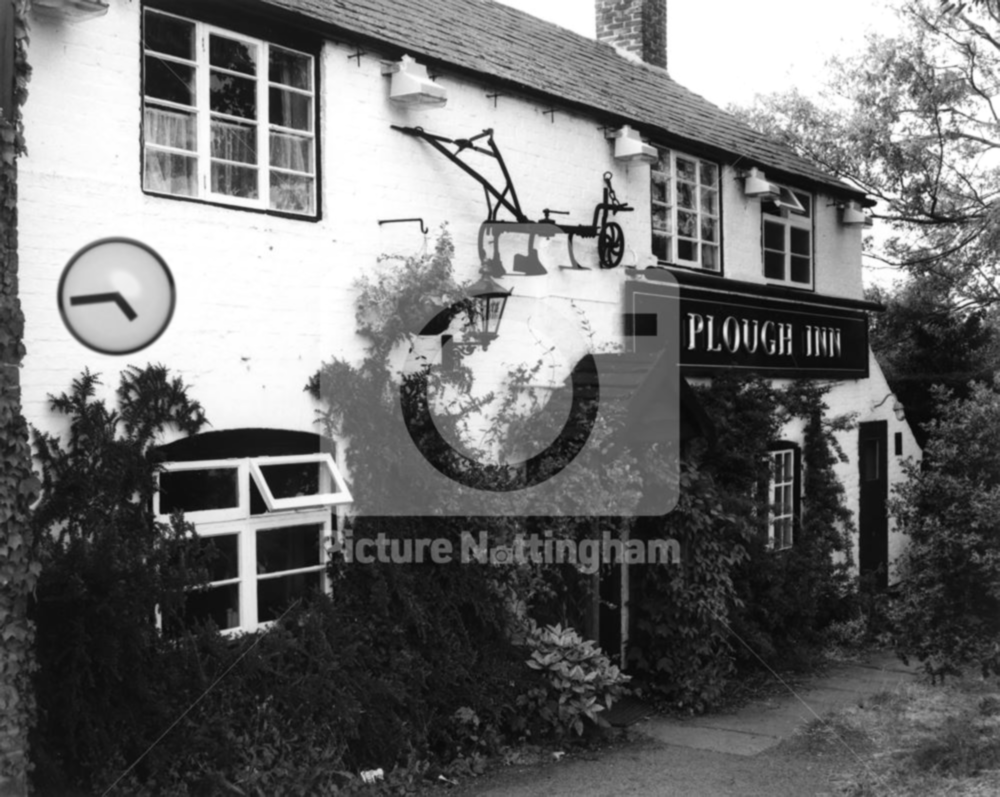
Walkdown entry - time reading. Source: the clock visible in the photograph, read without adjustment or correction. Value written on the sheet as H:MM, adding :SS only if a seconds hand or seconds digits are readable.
4:44
